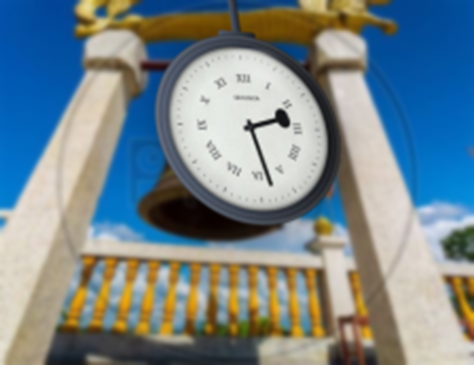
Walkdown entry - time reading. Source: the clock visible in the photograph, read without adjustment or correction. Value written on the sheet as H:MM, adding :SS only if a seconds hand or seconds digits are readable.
2:28
